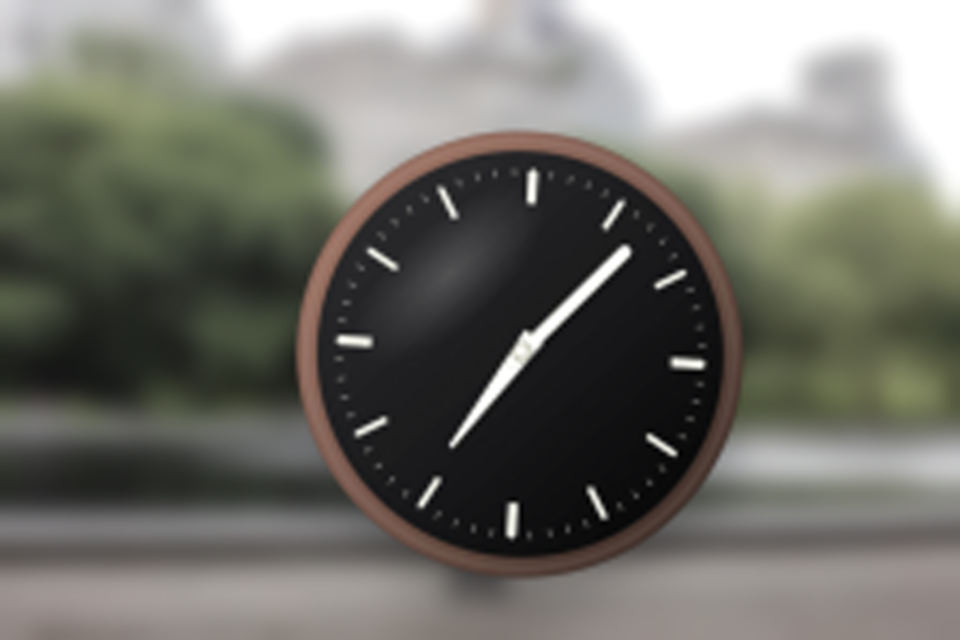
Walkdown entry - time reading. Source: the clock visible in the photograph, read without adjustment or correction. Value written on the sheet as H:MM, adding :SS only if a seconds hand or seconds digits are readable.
7:07
